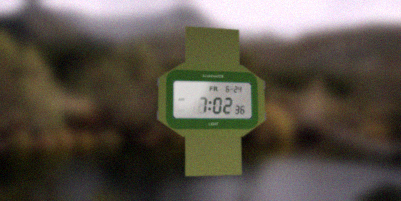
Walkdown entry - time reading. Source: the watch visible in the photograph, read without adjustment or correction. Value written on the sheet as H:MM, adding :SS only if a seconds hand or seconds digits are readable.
7:02
